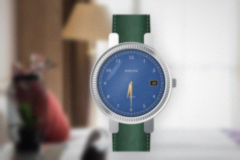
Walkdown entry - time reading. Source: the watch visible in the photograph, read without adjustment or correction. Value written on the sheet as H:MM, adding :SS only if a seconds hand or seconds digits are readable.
6:30
